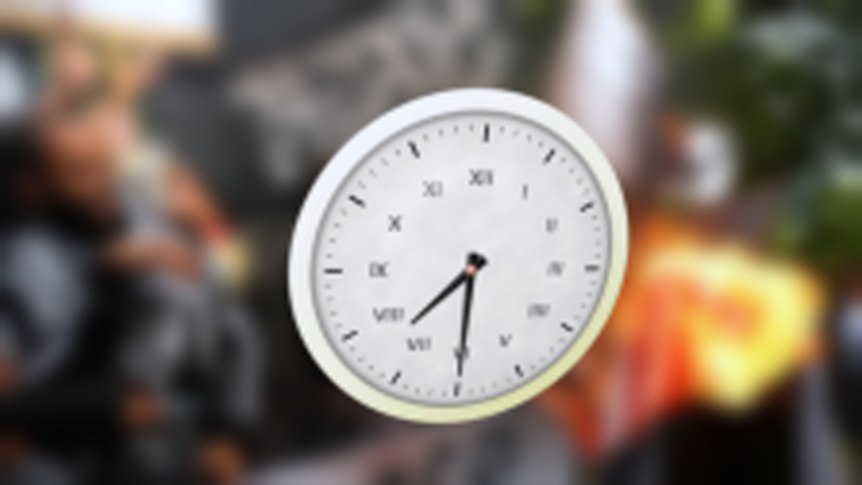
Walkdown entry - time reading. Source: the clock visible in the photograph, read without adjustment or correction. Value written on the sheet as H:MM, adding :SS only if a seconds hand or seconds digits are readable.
7:30
